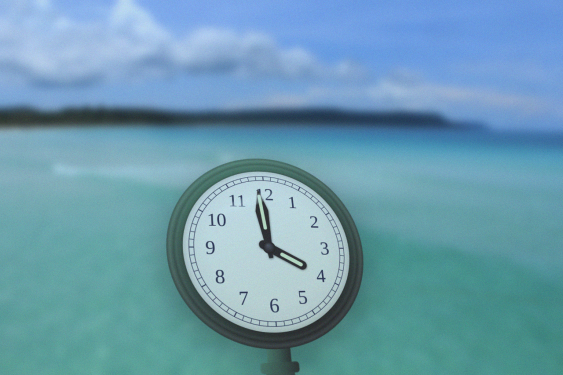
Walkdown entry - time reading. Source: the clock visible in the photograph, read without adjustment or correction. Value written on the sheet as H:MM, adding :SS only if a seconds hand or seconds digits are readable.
3:59
